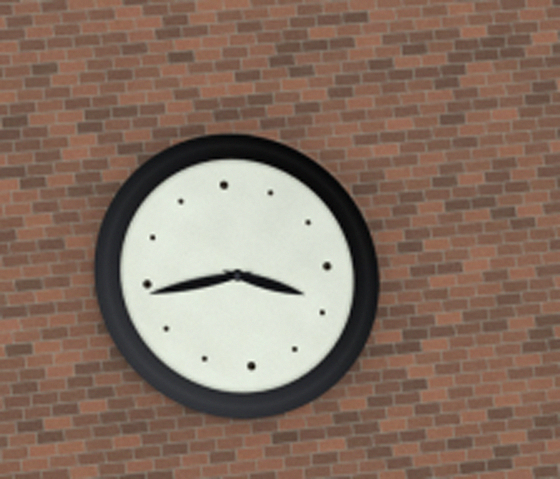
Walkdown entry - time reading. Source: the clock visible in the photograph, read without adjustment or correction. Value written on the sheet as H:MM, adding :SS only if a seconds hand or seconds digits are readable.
3:44
